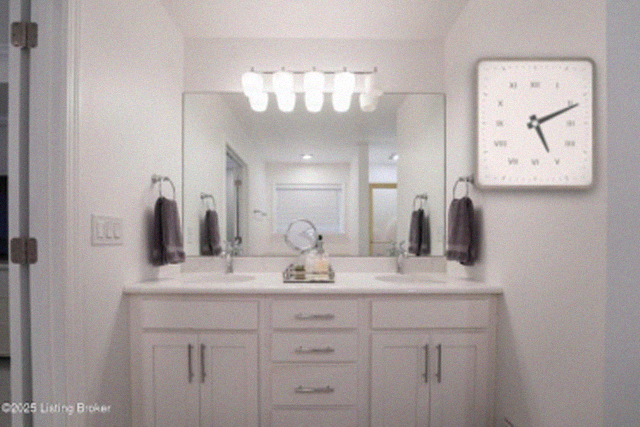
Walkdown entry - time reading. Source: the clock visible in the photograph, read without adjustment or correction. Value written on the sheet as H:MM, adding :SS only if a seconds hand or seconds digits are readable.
5:11
